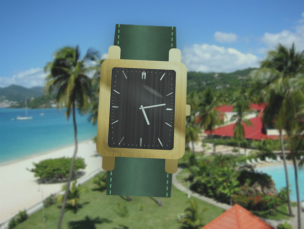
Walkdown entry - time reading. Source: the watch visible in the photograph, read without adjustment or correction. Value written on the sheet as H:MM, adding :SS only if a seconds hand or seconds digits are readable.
5:13
